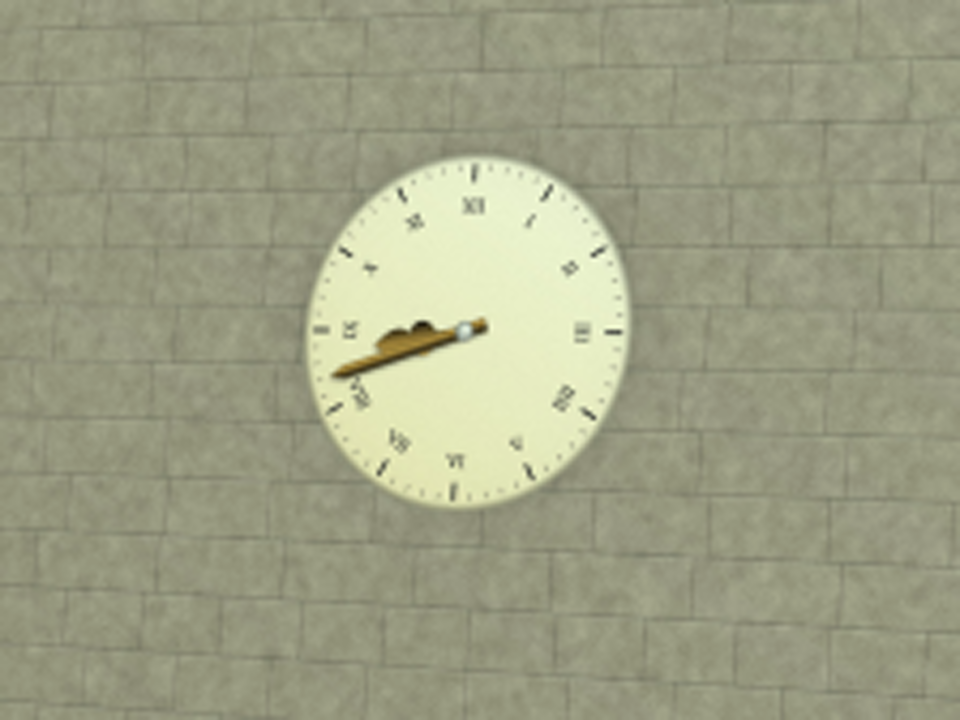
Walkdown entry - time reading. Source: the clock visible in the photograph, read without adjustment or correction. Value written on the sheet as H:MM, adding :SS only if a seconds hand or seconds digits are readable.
8:42
